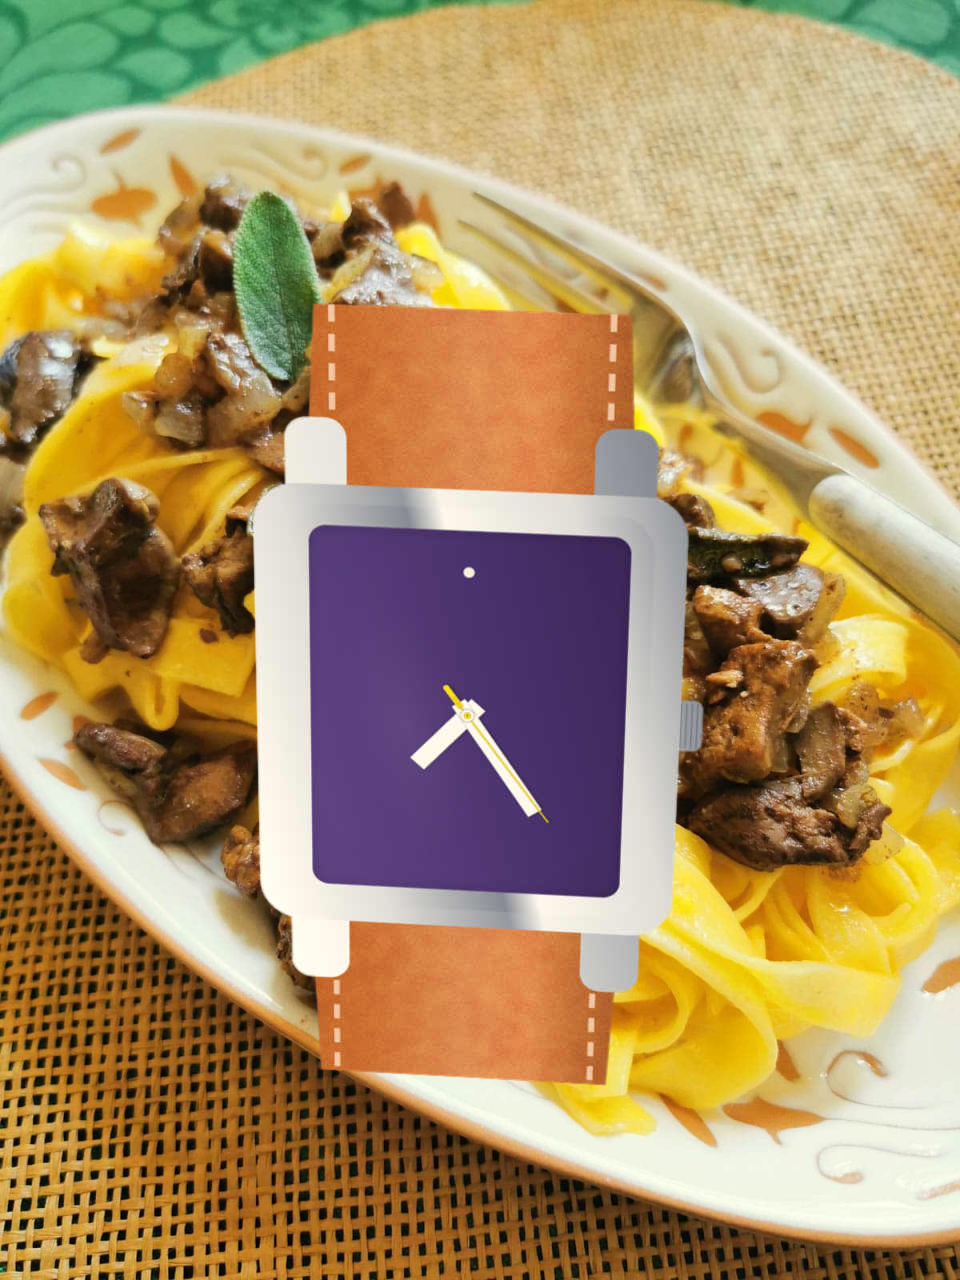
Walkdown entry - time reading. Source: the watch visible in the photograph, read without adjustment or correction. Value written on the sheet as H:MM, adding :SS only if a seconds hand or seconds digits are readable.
7:24:24
